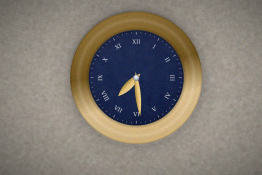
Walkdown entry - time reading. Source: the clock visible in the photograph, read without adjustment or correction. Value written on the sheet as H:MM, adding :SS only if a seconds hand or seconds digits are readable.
7:29
